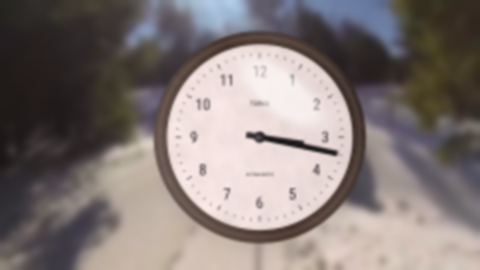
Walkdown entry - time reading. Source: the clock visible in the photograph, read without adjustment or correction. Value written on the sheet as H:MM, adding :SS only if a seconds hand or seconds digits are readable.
3:17
